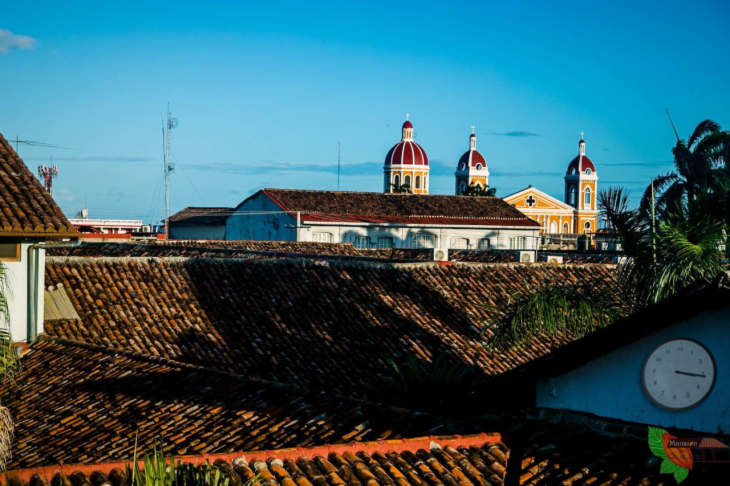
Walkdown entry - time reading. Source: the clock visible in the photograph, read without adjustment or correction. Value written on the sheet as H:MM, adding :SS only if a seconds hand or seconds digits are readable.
3:16
